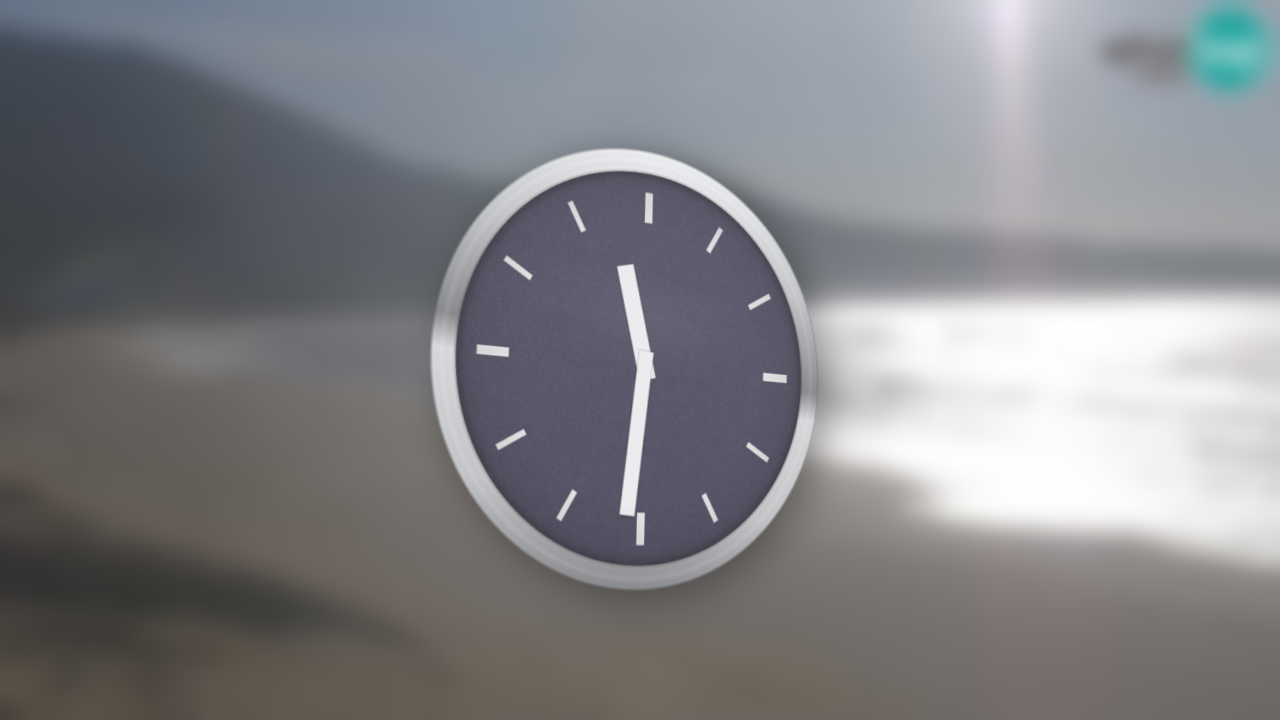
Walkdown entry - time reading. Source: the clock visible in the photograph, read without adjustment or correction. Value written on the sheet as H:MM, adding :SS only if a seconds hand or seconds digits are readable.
11:31
